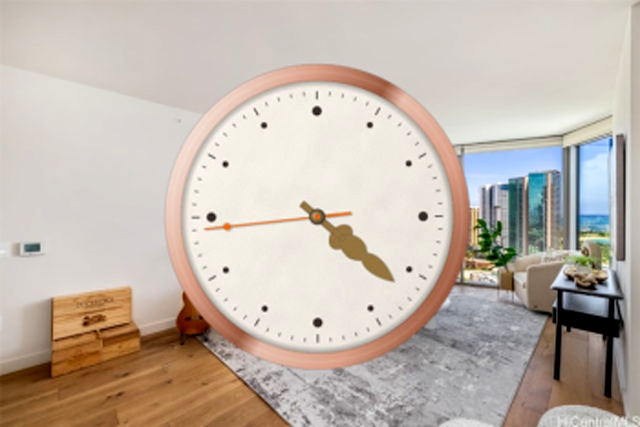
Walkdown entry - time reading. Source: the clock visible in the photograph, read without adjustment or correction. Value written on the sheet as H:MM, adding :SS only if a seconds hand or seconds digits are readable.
4:21:44
